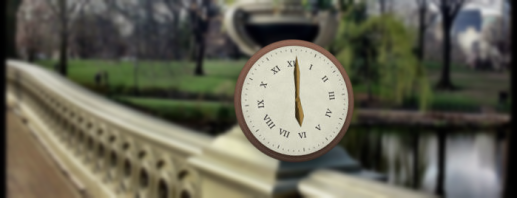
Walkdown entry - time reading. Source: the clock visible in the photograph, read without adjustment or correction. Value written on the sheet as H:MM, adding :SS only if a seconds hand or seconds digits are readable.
6:01
